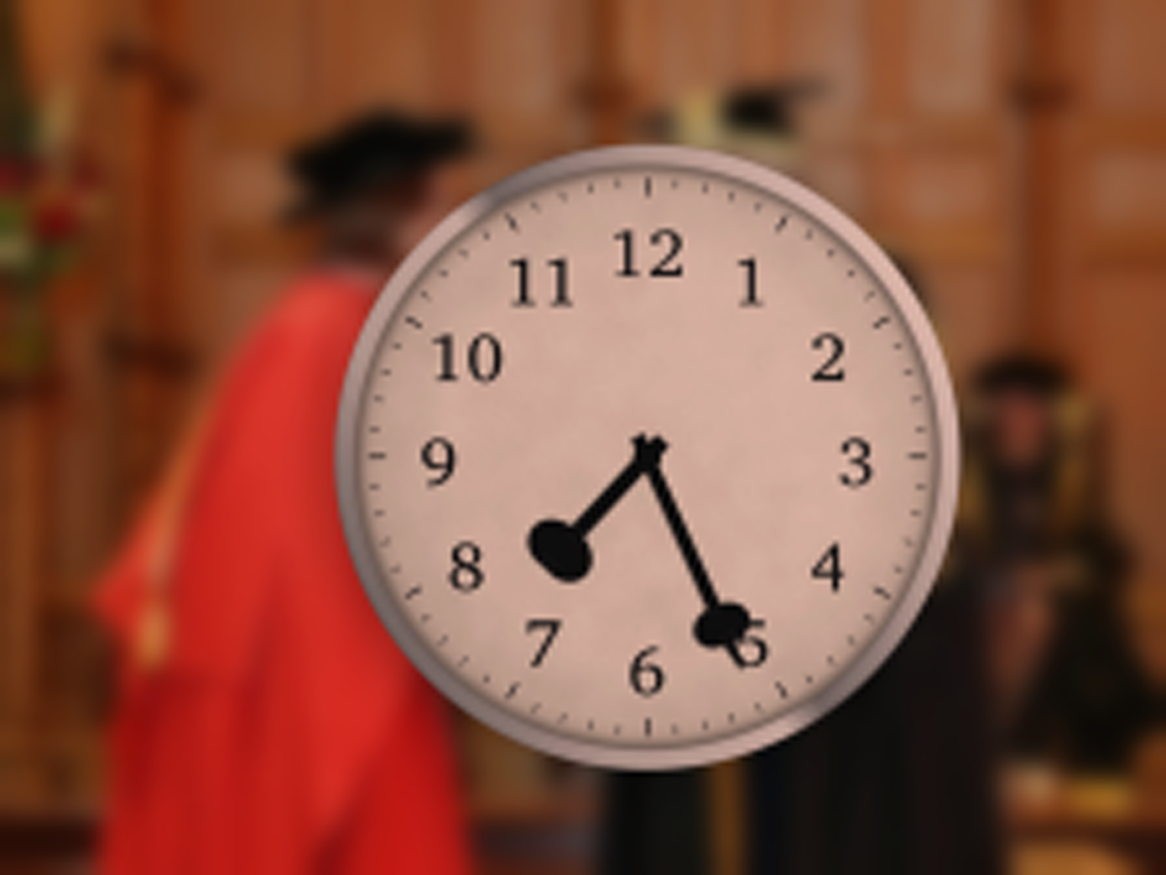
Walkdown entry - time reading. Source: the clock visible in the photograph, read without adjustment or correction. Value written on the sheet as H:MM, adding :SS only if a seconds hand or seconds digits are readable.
7:26
